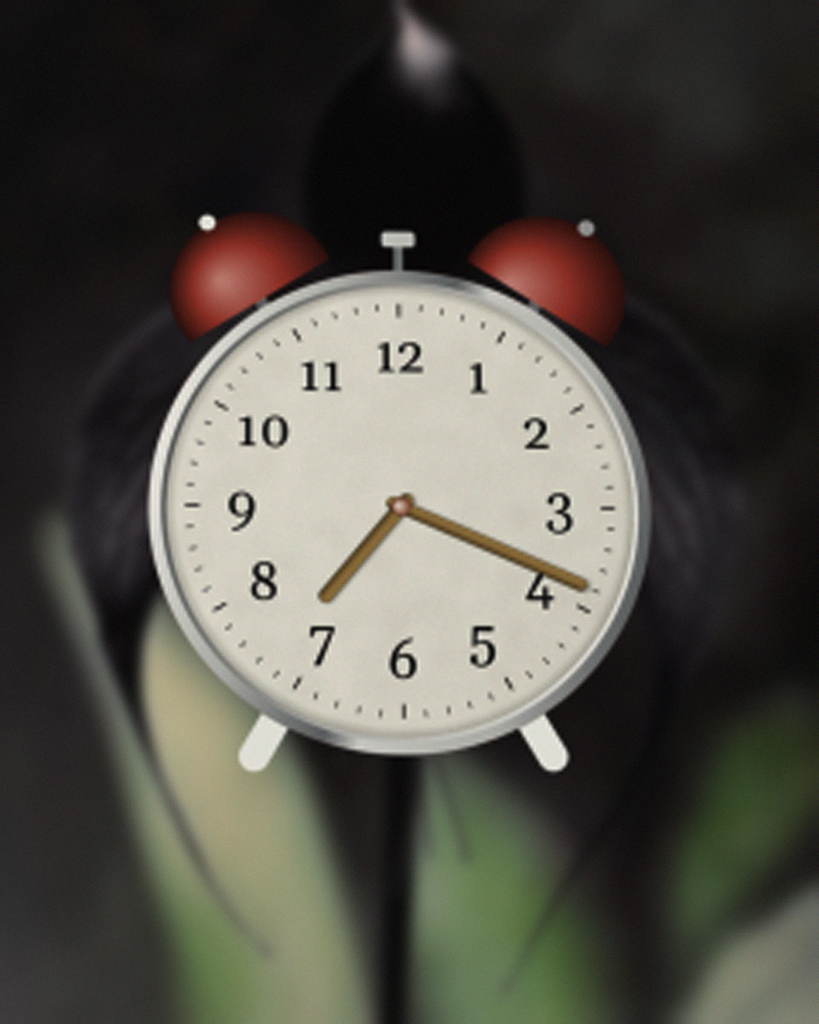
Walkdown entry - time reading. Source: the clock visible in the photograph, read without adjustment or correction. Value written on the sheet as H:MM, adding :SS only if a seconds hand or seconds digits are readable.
7:19
